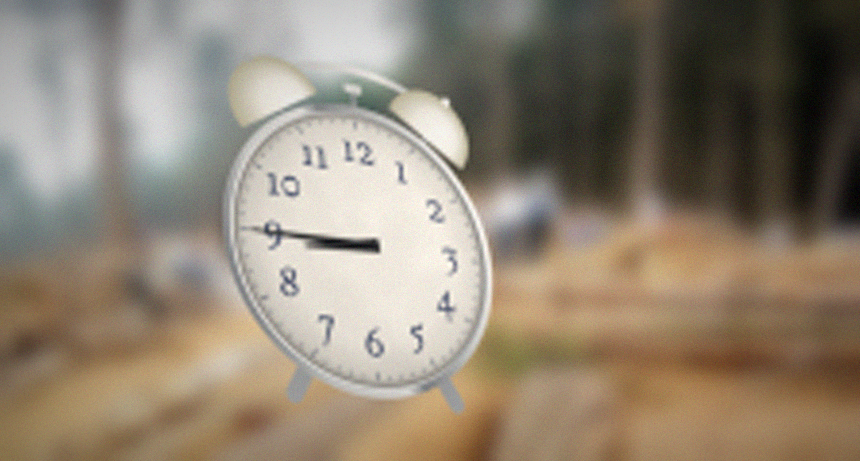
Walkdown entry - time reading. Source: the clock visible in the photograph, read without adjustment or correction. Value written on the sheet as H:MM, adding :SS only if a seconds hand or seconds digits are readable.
8:45
